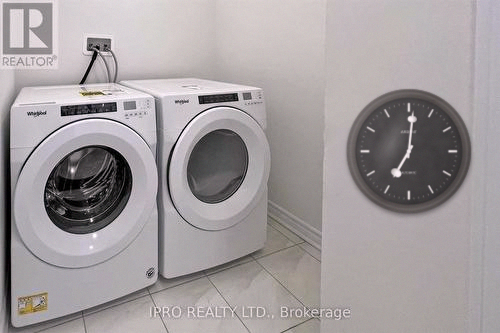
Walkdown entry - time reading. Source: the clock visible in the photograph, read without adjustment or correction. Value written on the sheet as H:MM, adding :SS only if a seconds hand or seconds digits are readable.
7:01
